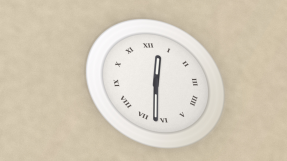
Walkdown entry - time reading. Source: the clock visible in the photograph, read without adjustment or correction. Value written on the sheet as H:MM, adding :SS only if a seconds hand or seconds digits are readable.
12:32
